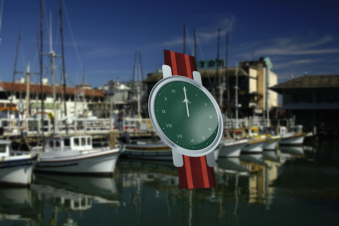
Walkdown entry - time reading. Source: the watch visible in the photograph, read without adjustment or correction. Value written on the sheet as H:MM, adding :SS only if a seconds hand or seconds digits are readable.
12:00
